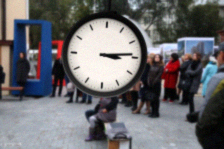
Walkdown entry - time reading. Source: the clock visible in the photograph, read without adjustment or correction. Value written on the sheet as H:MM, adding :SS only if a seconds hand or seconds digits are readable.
3:14
